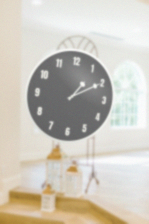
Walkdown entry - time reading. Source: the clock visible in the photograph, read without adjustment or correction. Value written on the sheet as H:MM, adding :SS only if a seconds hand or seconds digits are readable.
1:10
